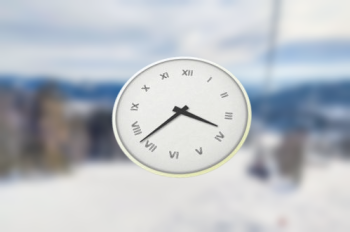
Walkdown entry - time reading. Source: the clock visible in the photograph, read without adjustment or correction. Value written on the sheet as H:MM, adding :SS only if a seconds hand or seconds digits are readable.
3:37
